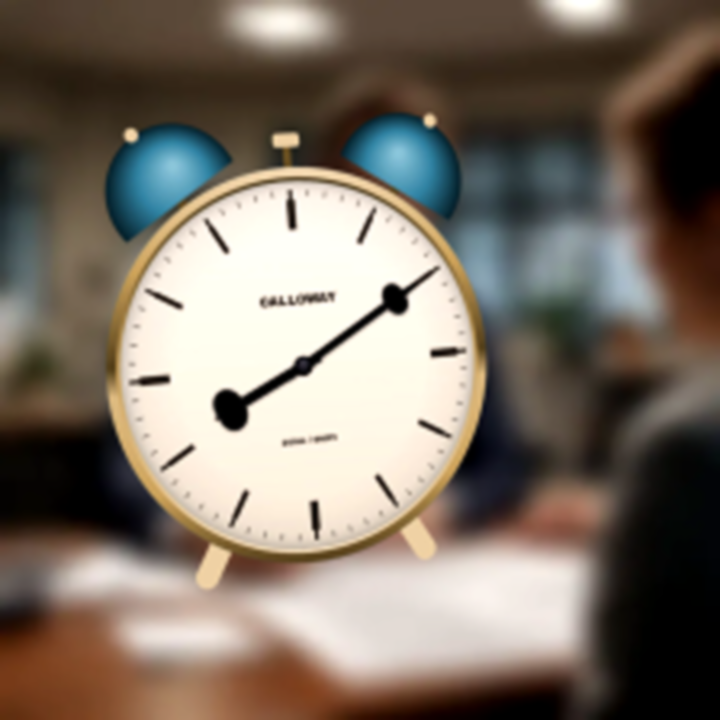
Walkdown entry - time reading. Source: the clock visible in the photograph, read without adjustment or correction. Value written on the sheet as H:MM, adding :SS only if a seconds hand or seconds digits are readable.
8:10
